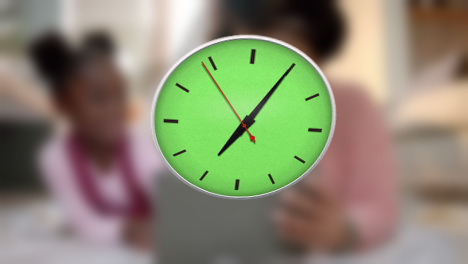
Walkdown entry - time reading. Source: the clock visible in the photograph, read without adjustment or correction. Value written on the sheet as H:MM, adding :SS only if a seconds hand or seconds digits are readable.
7:04:54
